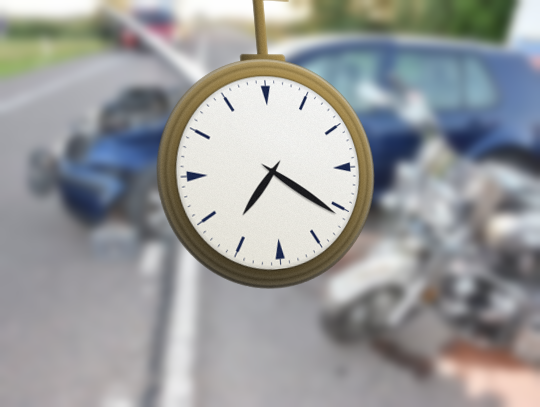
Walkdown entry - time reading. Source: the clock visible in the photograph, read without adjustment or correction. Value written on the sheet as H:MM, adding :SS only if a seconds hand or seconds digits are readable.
7:21
